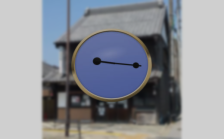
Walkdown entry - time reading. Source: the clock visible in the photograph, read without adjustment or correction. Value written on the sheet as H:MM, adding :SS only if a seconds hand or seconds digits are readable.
9:16
